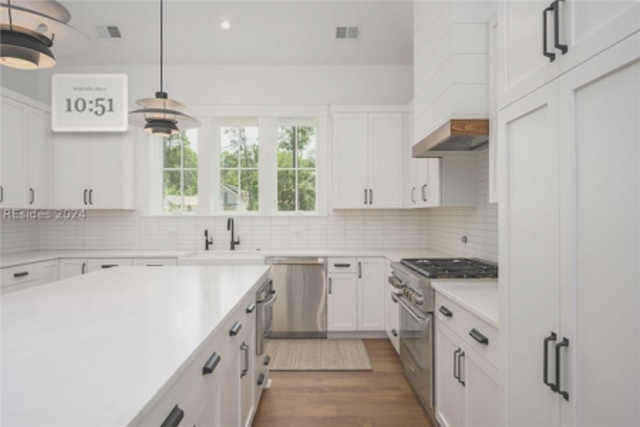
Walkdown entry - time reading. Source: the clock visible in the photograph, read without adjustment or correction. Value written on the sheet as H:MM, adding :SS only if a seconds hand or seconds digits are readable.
10:51
